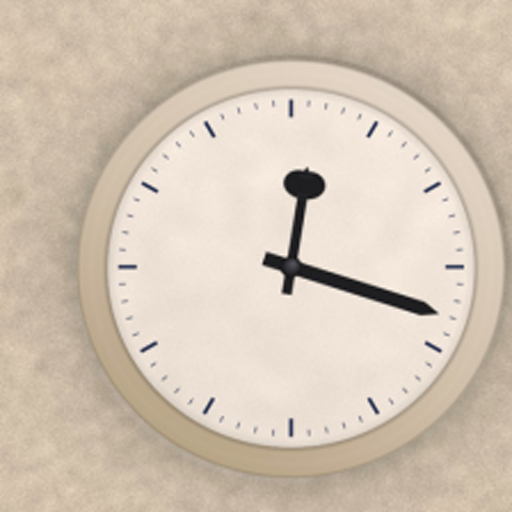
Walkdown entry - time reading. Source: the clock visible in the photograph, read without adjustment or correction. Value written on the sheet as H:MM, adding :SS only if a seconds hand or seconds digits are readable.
12:18
